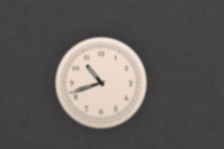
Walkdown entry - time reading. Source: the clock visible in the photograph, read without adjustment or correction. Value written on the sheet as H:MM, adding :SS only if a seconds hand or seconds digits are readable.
10:42
